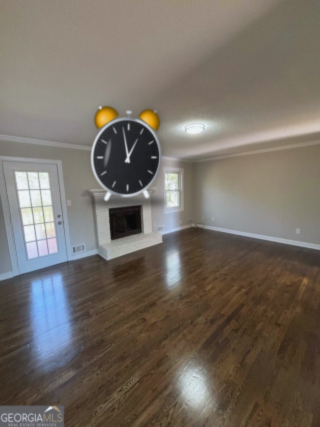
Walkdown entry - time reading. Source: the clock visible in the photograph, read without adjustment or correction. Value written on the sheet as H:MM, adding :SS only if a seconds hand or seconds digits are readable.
12:58
